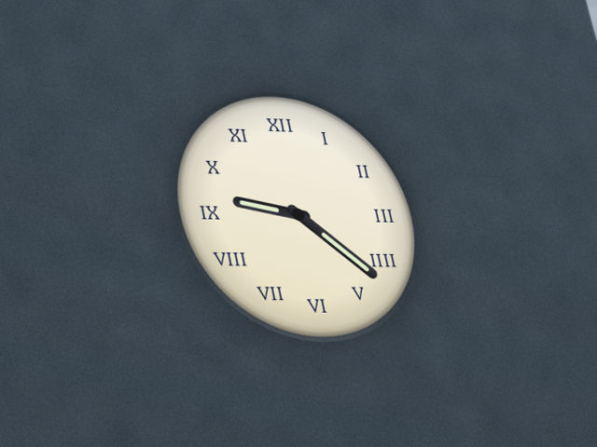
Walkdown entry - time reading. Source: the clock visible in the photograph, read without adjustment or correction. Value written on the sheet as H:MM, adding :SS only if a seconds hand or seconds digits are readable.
9:22
